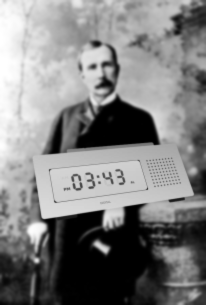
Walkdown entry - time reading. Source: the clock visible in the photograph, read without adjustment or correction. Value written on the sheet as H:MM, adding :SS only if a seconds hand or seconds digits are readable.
3:43
